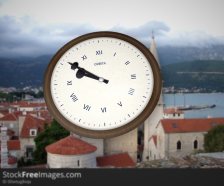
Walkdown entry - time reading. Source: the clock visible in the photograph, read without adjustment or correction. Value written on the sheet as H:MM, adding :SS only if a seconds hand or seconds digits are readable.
9:51
